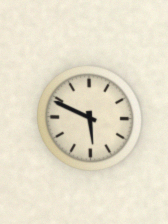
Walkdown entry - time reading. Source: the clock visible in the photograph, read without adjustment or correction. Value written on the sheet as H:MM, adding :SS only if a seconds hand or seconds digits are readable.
5:49
